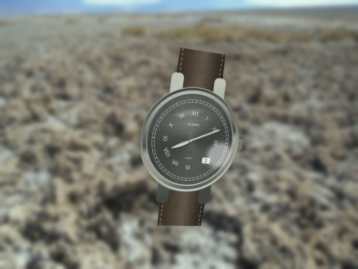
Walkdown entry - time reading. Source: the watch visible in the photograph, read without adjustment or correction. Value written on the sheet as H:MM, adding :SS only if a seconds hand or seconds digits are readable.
8:11
